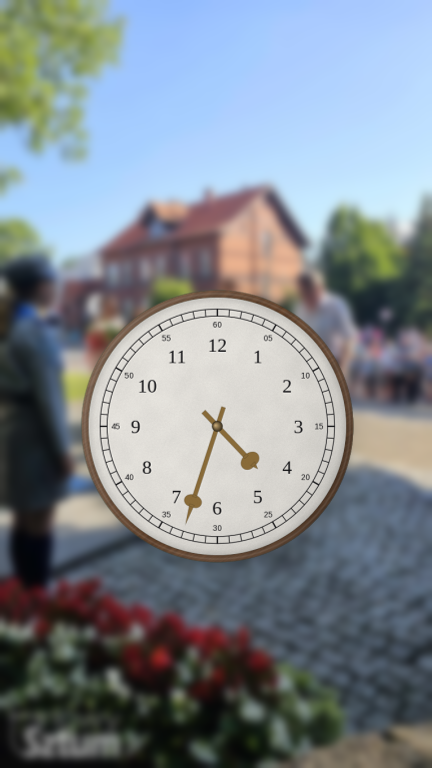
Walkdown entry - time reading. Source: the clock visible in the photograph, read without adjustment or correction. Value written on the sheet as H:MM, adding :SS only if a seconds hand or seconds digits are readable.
4:33
